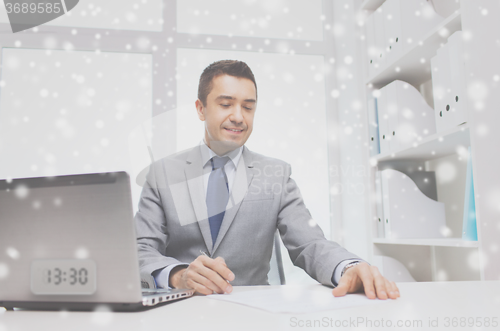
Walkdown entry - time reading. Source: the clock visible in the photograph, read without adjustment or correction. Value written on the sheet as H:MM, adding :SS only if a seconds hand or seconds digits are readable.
13:30
